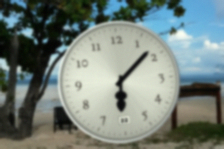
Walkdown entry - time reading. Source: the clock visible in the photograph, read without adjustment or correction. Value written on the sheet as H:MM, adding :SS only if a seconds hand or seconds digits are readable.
6:08
